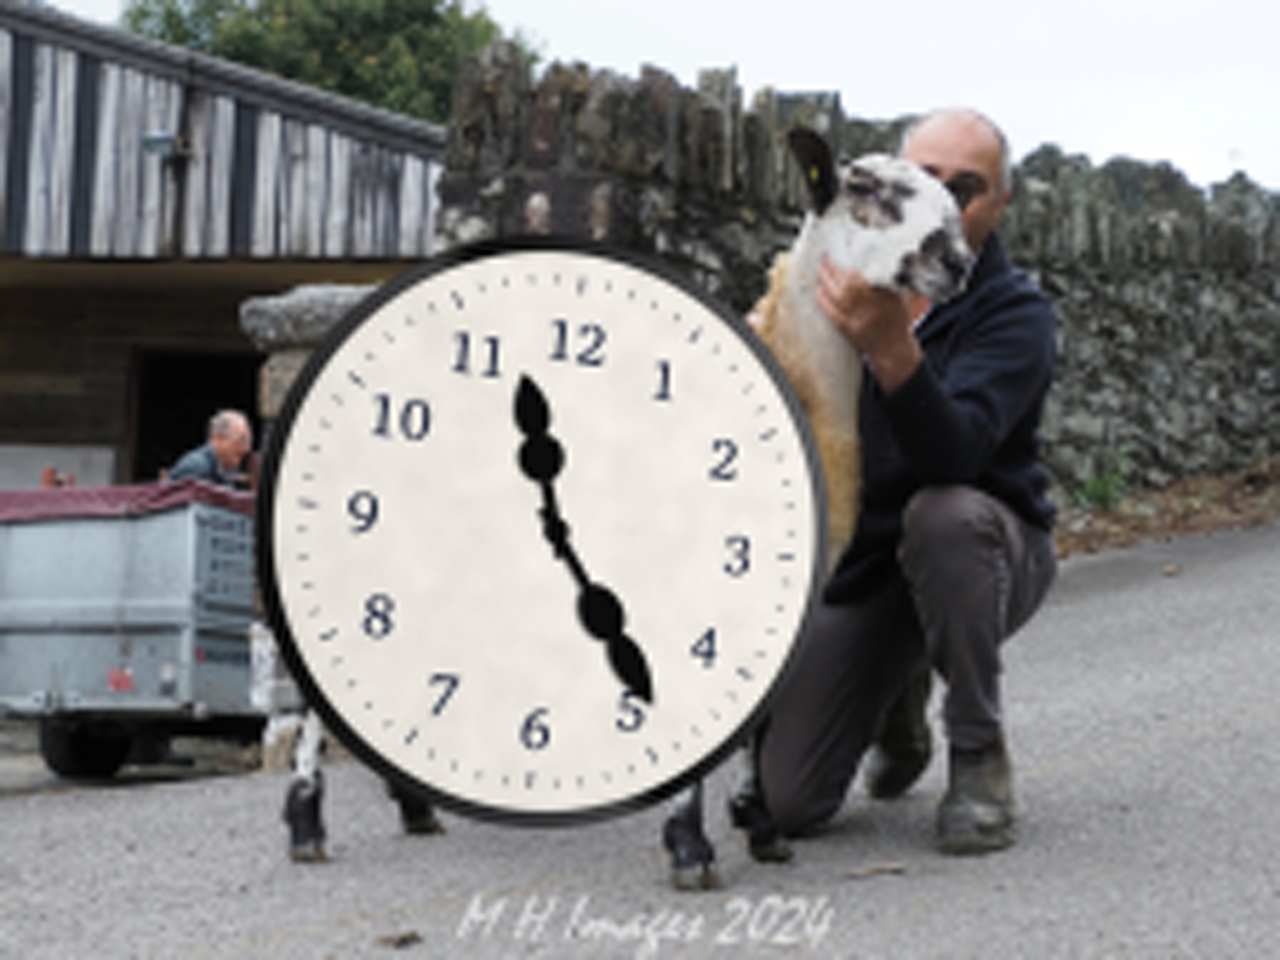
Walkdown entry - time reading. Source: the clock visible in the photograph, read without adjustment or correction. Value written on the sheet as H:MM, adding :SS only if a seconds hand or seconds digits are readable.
11:24
